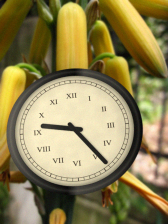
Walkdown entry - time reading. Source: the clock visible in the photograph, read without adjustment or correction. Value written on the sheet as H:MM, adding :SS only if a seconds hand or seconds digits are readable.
9:24
